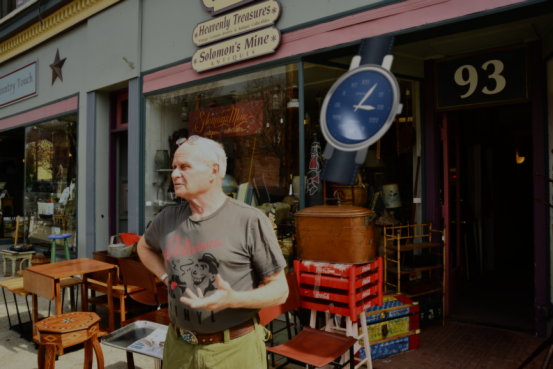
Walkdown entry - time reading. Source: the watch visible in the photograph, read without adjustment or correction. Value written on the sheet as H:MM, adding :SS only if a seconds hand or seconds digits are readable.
3:05
